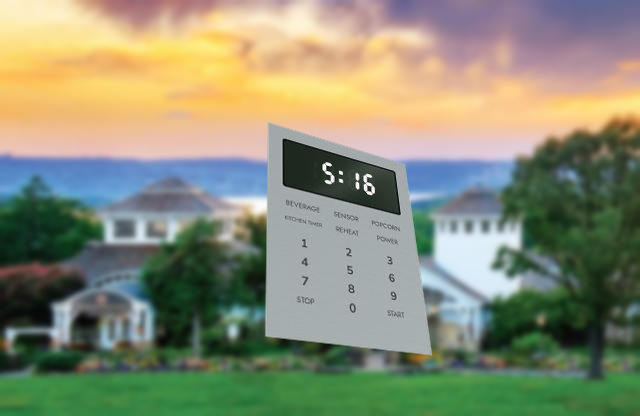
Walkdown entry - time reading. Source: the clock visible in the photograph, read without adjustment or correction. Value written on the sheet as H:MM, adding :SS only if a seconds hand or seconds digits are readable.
5:16
